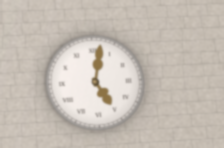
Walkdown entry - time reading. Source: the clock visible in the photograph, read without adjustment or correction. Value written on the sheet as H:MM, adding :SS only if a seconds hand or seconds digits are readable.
5:02
